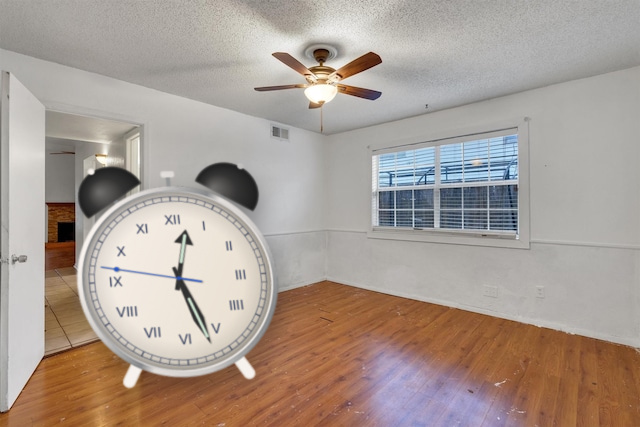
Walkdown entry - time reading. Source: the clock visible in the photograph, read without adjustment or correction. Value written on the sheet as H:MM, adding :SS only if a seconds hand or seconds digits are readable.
12:26:47
